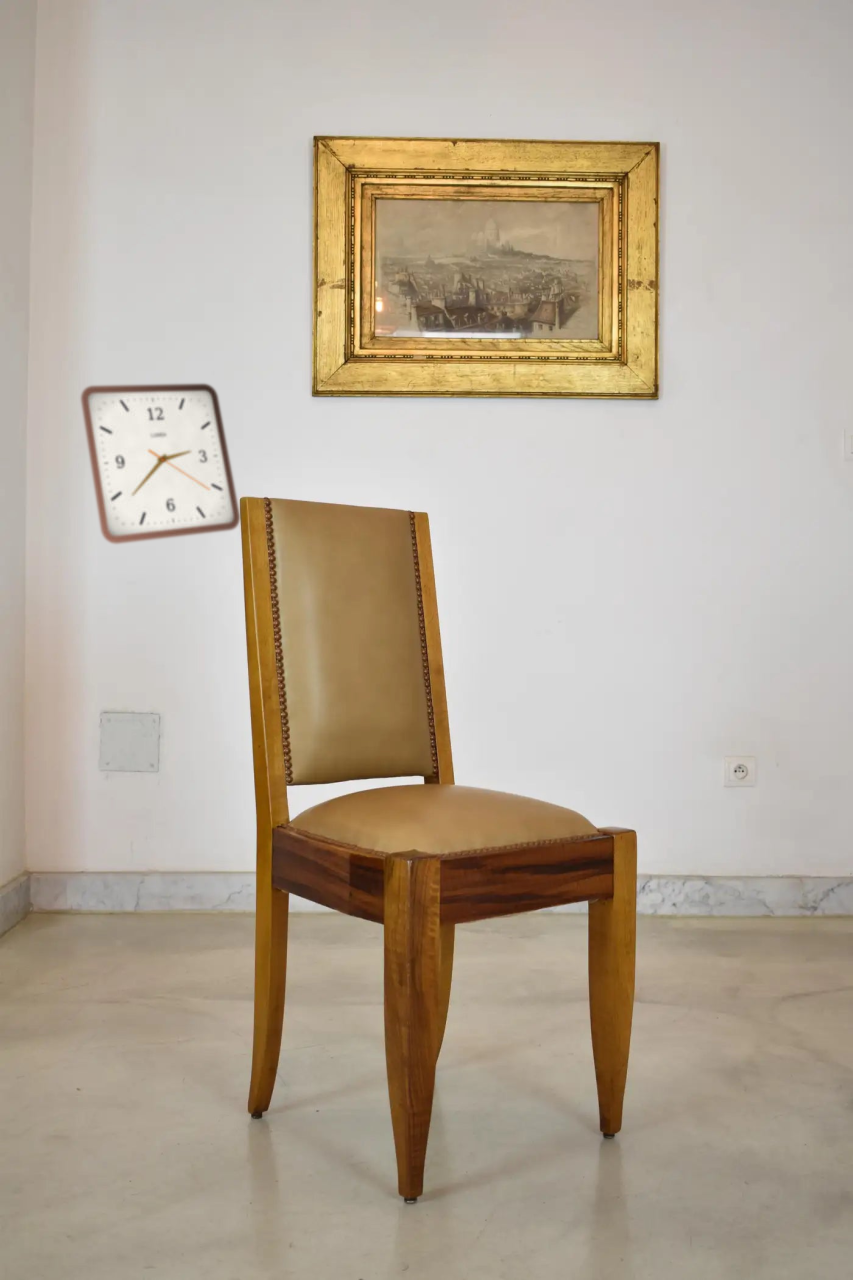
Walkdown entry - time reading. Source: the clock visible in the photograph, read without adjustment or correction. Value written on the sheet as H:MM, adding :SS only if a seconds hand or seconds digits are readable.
2:38:21
